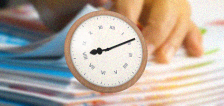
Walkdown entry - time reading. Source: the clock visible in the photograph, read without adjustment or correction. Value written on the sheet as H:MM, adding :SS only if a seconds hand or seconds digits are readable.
8:09
